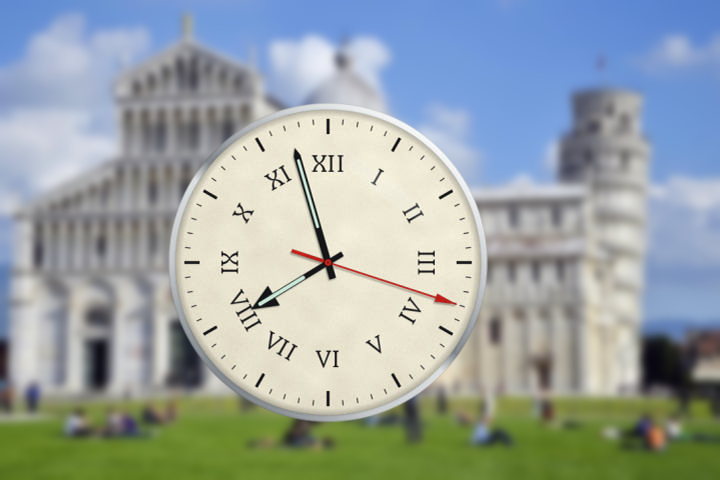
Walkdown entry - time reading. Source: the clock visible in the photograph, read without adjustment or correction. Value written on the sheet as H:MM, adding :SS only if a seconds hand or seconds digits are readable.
7:57:18
